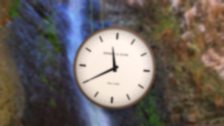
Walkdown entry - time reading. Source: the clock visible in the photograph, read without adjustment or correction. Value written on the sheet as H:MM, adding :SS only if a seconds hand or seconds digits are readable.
11:40
